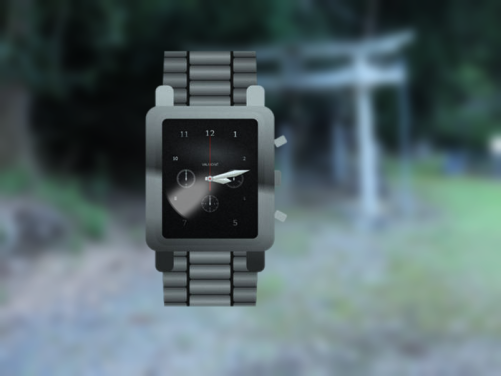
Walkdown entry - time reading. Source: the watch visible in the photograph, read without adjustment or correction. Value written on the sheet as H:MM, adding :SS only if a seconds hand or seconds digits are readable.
3:13
